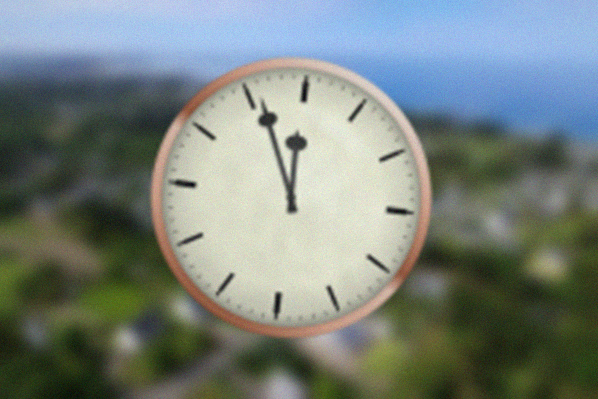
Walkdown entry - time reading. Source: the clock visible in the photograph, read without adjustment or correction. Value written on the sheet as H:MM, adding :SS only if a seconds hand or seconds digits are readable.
11:56
